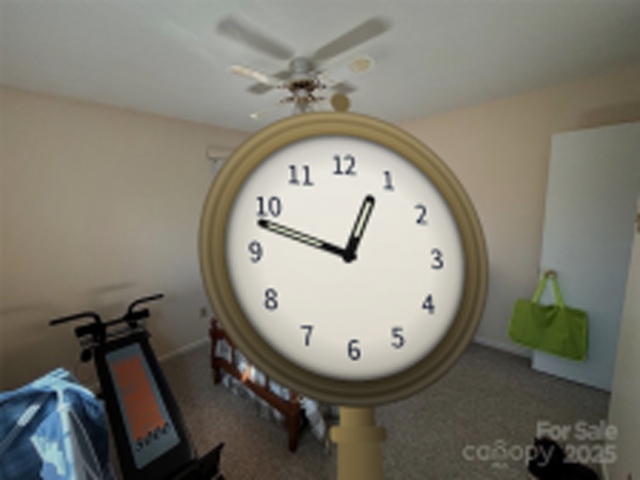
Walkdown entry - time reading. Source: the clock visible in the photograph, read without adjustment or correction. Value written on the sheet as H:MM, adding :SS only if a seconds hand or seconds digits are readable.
12:48
